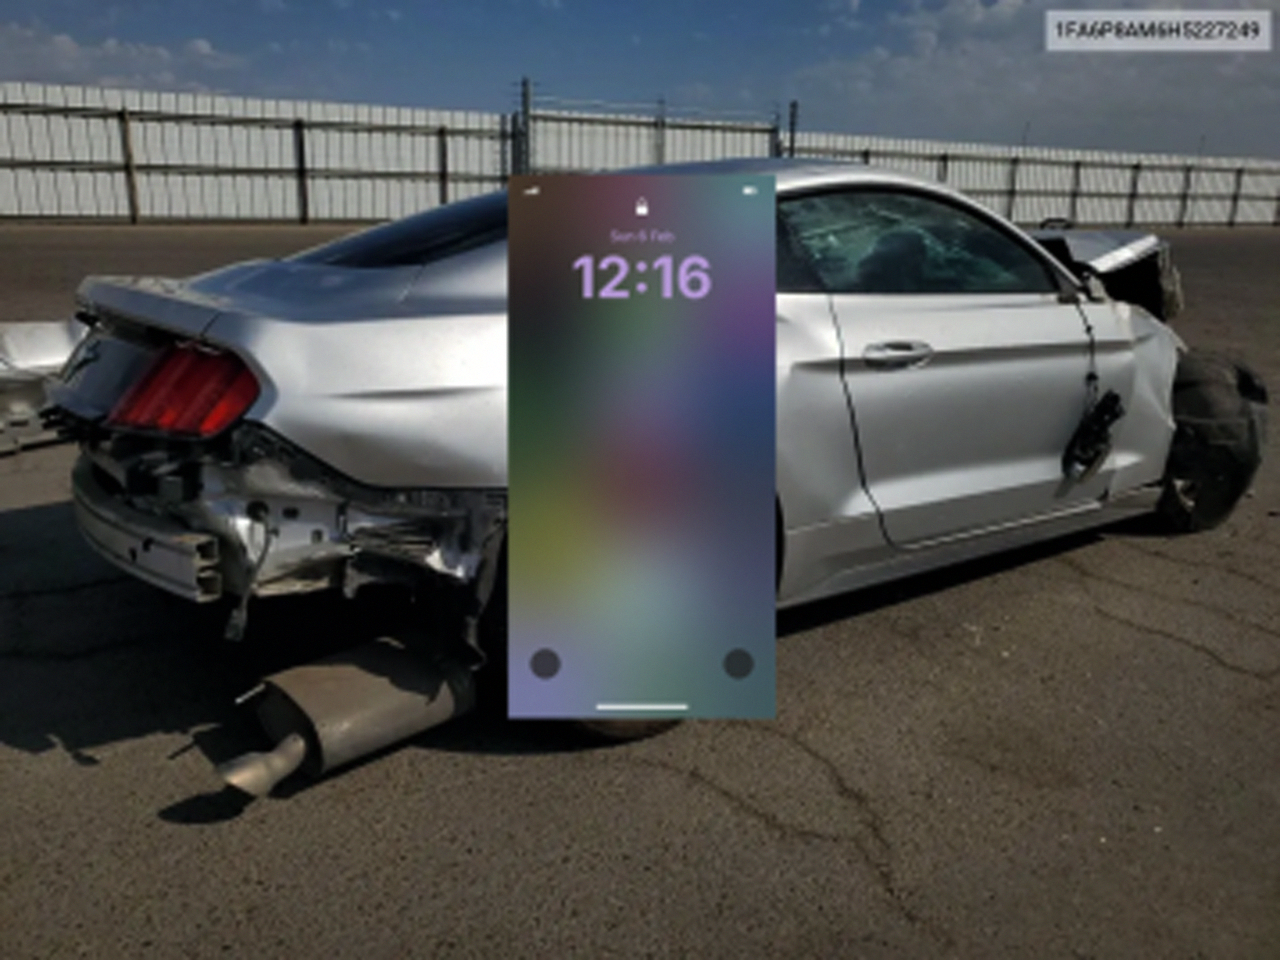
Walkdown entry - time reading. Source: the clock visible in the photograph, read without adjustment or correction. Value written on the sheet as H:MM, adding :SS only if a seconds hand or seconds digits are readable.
12:16
